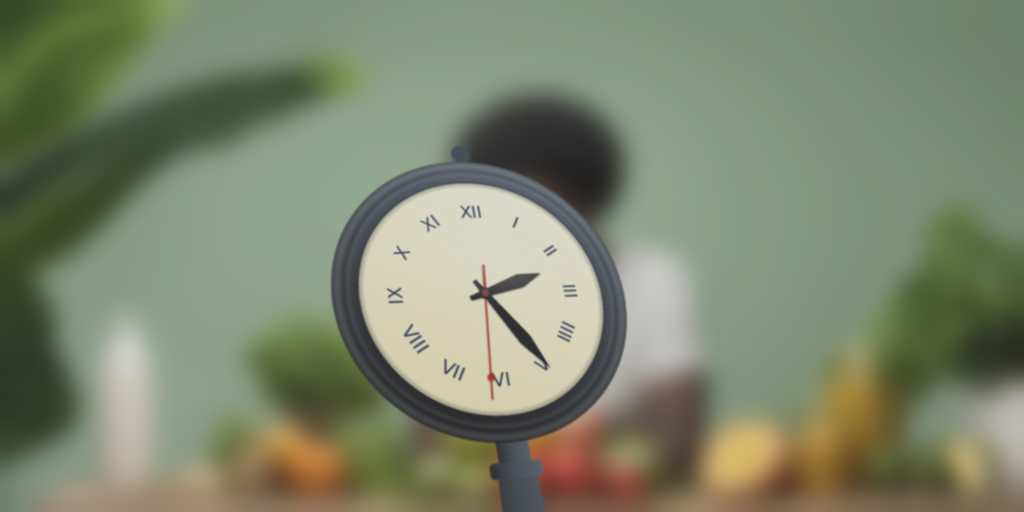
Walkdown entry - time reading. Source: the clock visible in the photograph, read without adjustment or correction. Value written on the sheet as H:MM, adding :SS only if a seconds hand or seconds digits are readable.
2:24:31
